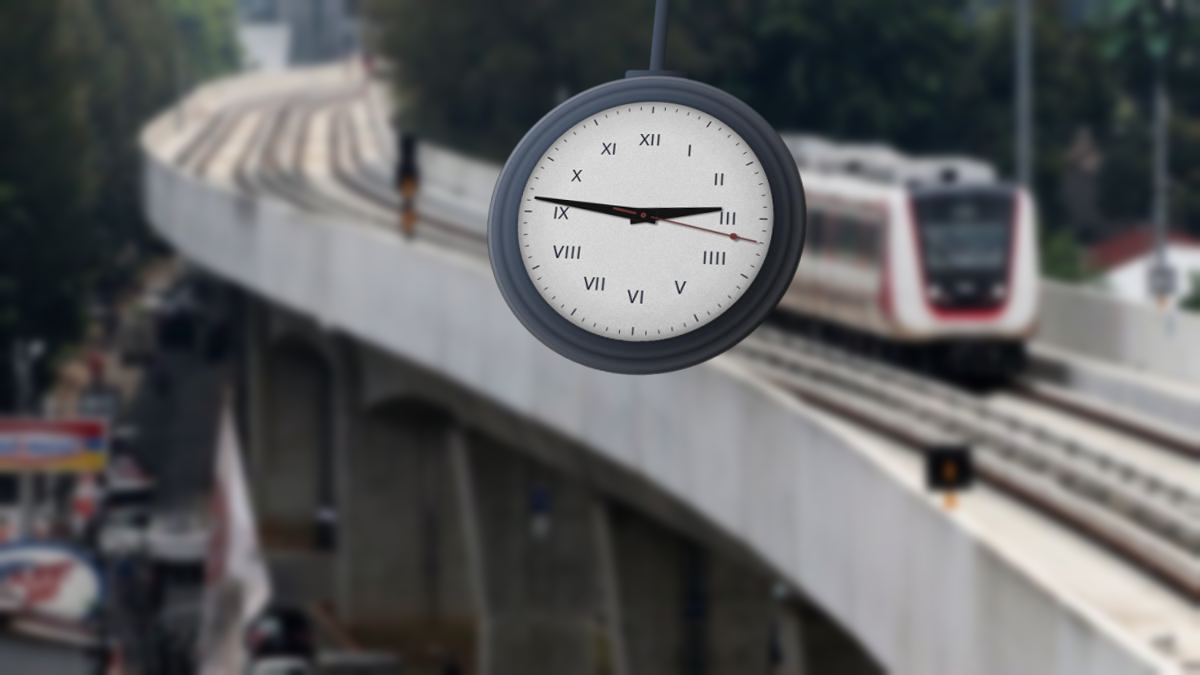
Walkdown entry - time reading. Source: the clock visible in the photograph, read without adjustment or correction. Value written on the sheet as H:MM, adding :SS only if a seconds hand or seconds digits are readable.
2:46:17
